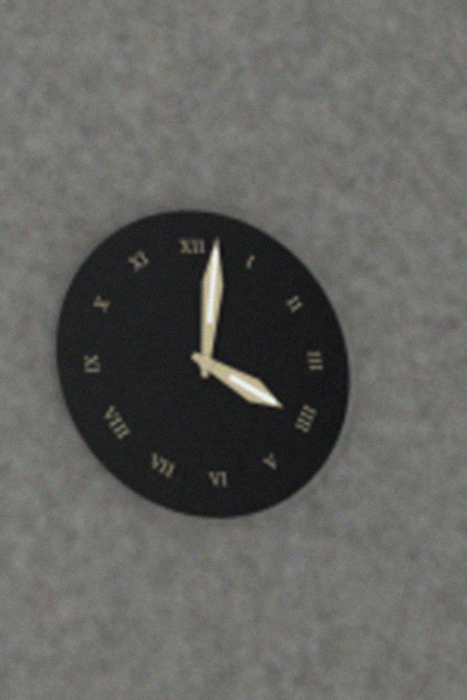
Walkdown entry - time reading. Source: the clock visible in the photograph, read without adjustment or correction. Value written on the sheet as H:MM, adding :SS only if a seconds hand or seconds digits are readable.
4:02
